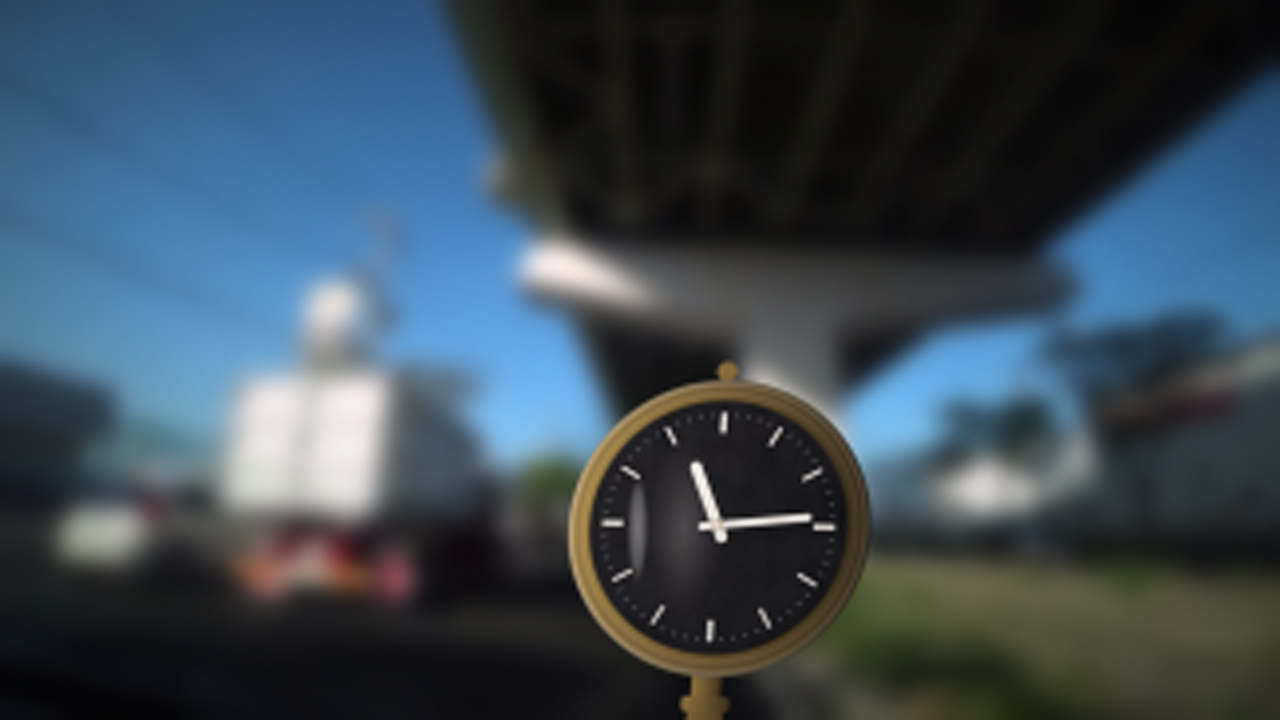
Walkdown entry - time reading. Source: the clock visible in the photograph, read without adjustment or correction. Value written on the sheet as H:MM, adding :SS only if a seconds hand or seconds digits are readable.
11:14
